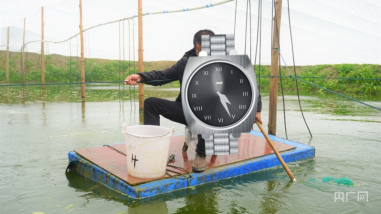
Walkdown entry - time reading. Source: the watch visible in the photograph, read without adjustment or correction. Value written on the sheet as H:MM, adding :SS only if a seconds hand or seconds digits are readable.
4:26
